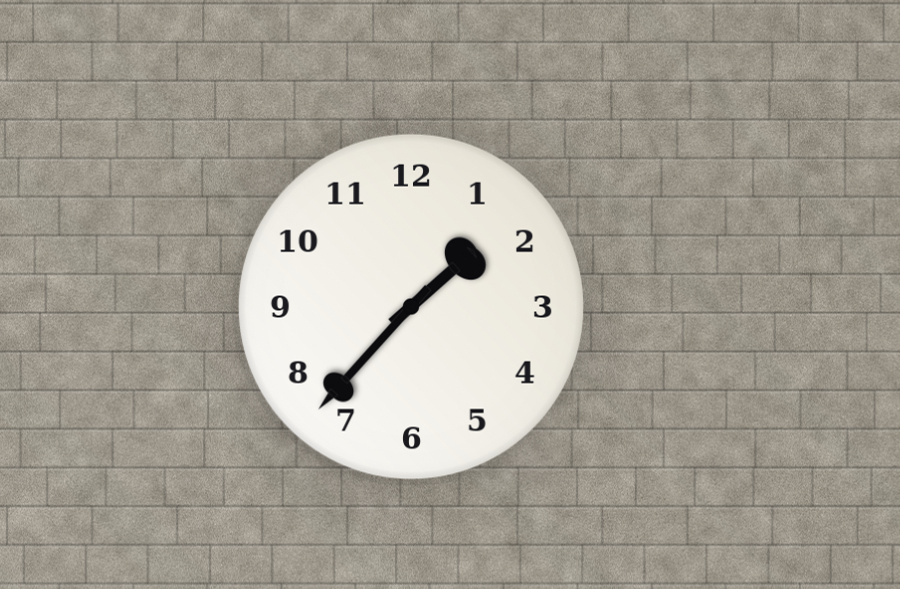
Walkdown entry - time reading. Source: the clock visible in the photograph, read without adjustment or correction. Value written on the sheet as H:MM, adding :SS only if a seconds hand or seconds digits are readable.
1:37
